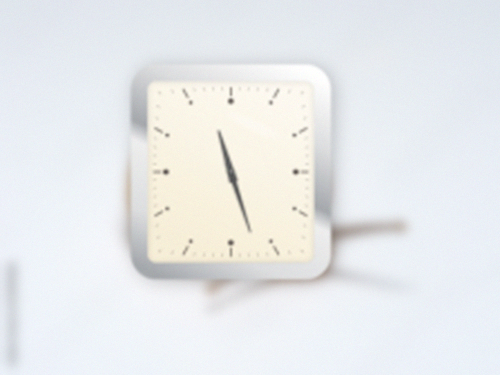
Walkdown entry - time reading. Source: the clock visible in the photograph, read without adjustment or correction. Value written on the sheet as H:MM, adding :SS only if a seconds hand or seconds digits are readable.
11:27
